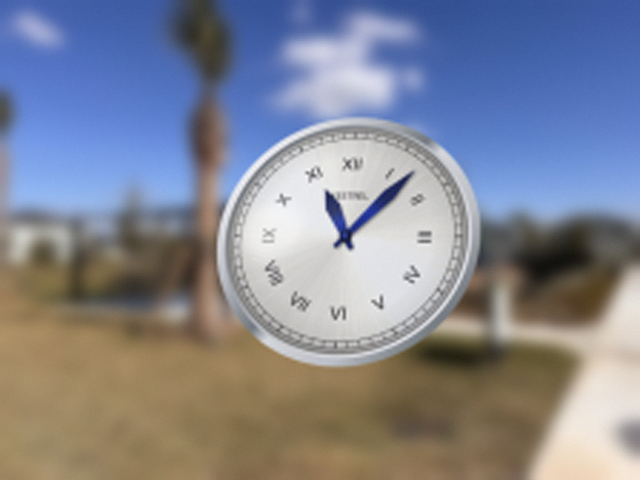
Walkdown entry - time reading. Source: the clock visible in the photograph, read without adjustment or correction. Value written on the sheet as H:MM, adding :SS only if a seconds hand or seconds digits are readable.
11:07
